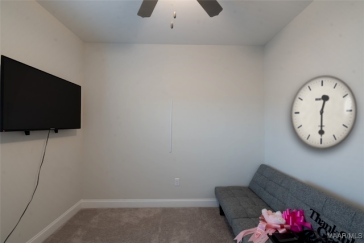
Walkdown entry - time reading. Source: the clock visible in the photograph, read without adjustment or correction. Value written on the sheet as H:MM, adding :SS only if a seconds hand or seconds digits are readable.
12:30
